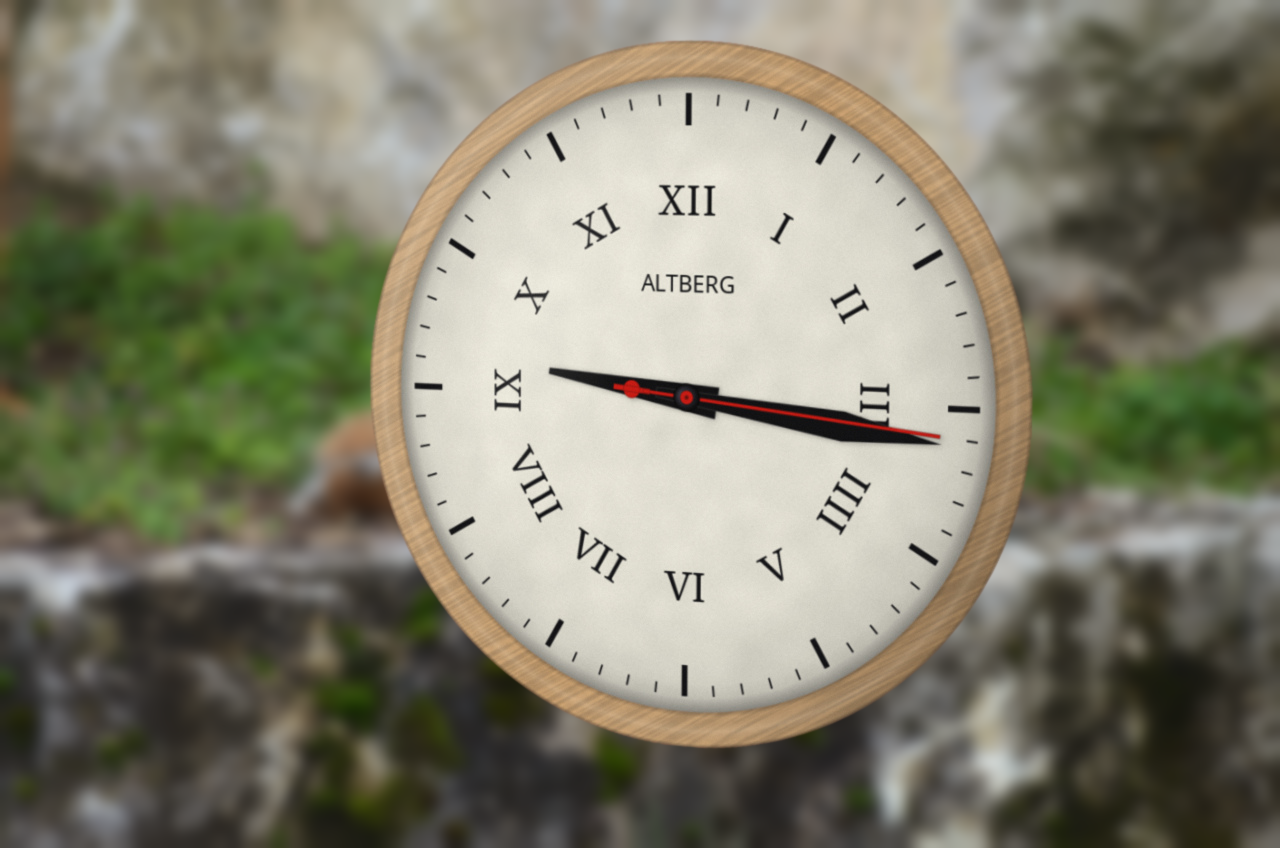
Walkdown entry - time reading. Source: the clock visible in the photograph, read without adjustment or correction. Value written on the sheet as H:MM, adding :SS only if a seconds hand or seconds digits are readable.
9:16:16
